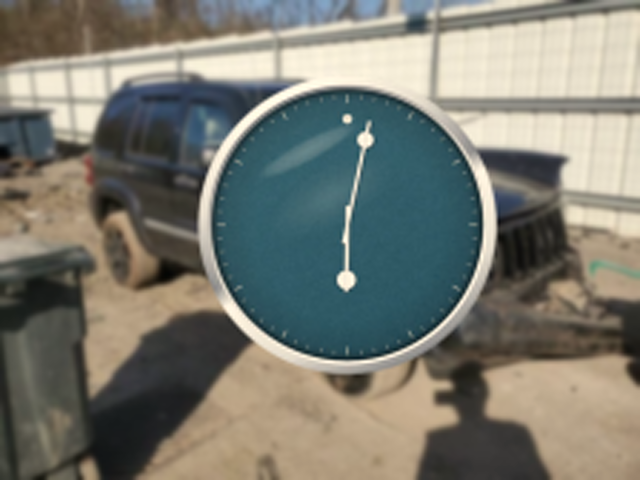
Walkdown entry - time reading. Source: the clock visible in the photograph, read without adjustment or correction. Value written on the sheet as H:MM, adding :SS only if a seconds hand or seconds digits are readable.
6:02
